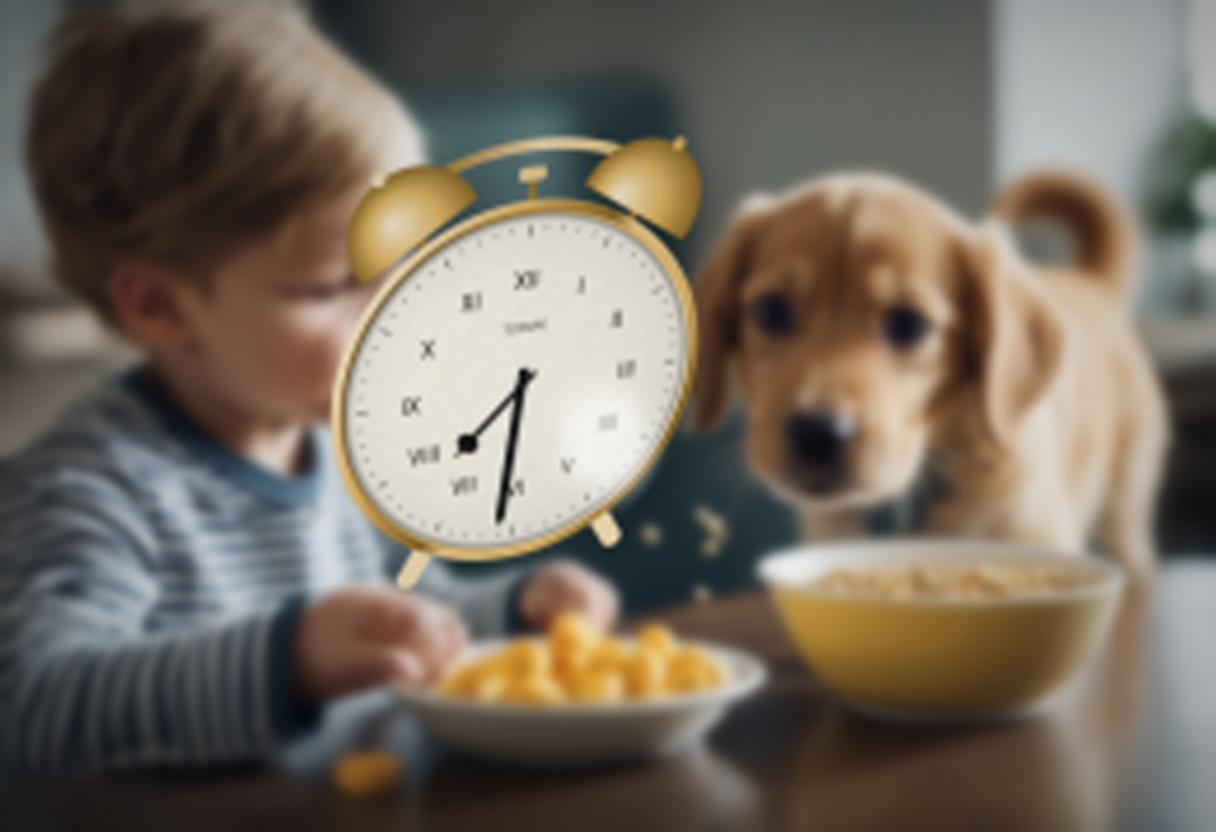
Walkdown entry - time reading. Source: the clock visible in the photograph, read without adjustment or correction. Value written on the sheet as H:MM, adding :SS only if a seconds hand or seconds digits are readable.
7:31
